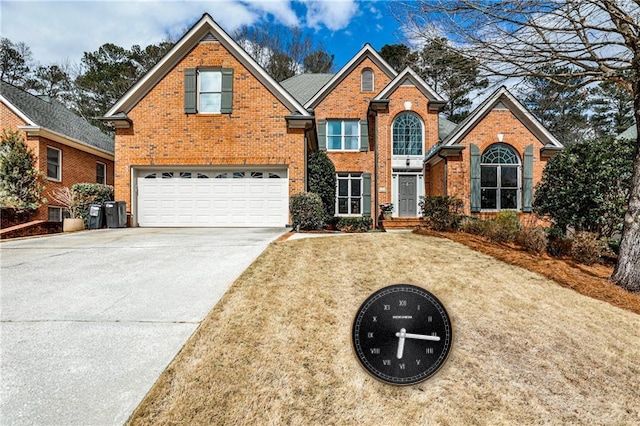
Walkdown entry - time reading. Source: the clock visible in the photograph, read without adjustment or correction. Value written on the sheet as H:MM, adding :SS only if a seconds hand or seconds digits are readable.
6:16
